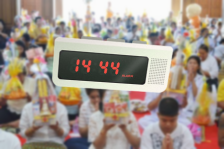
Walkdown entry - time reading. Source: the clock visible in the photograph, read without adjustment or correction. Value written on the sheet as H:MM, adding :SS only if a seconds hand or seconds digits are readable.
14:44
